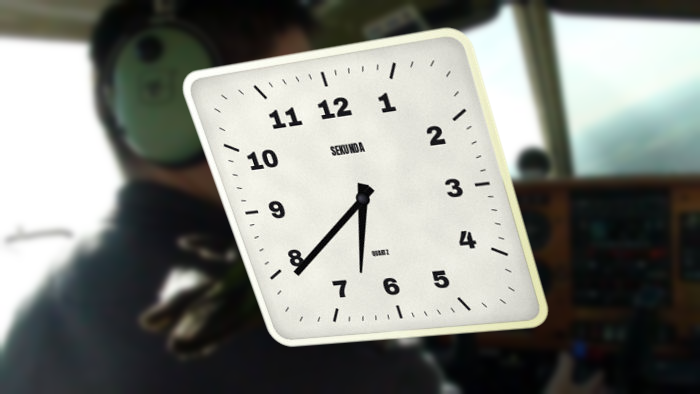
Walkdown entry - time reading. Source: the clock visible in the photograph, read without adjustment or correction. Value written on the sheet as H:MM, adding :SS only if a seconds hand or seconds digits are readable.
6:39
